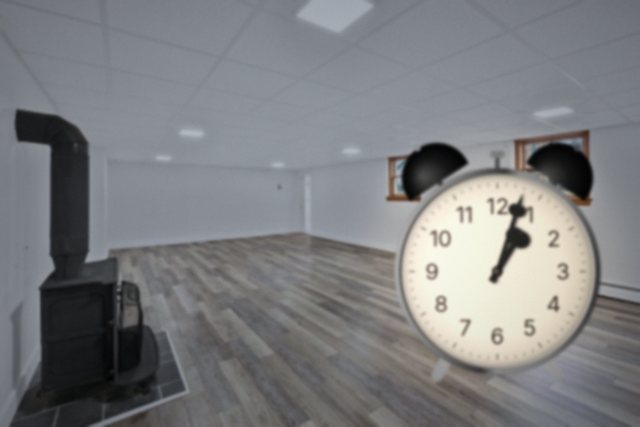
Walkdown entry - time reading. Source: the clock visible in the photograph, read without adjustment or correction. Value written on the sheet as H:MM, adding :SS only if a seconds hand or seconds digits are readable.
1:03
